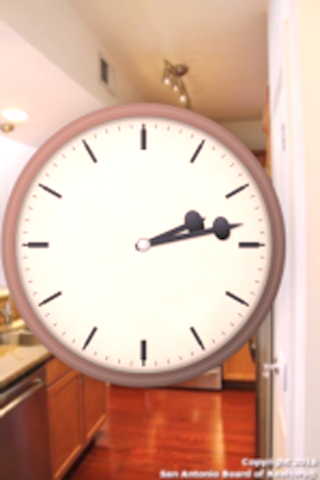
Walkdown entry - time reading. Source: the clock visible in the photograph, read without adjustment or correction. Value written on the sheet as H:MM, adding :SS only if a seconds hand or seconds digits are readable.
2:13
